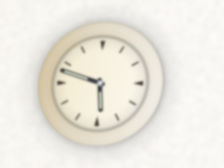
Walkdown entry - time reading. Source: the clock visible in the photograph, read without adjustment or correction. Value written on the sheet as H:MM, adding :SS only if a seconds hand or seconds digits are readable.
5:48
